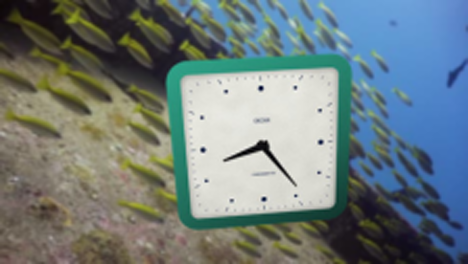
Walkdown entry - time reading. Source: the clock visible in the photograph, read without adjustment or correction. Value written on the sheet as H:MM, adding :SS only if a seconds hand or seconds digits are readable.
8:24
